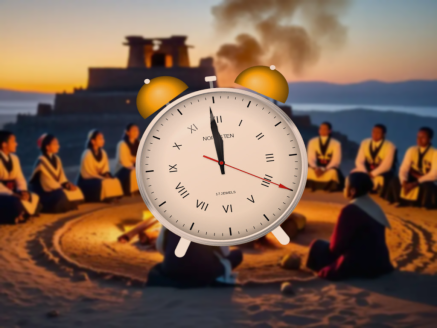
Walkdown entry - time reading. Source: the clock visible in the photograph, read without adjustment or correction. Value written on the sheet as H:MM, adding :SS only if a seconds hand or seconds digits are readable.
11:59:20
